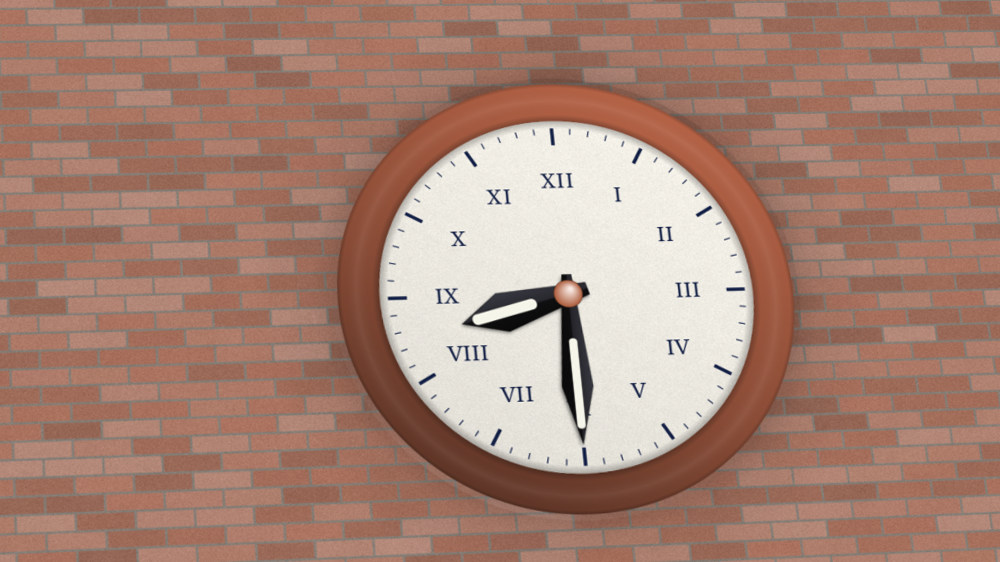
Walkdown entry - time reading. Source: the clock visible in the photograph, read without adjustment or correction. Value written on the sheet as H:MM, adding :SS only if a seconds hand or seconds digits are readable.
8:30
